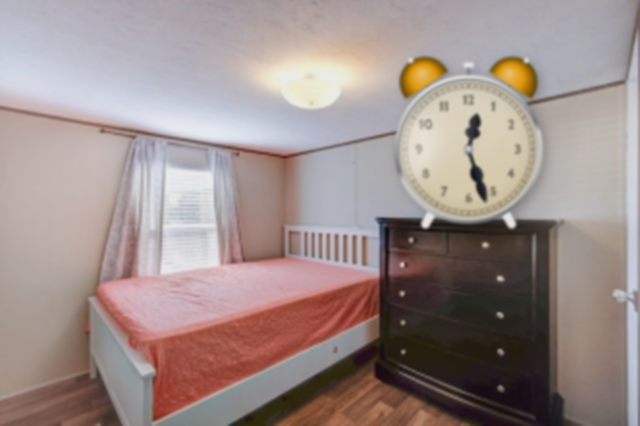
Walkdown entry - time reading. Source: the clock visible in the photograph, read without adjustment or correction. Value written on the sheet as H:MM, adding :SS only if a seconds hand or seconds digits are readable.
12:27
